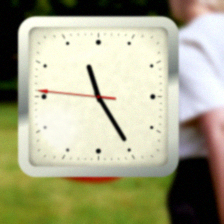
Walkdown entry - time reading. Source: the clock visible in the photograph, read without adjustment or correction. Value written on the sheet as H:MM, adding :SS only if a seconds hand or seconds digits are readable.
11:24:46
